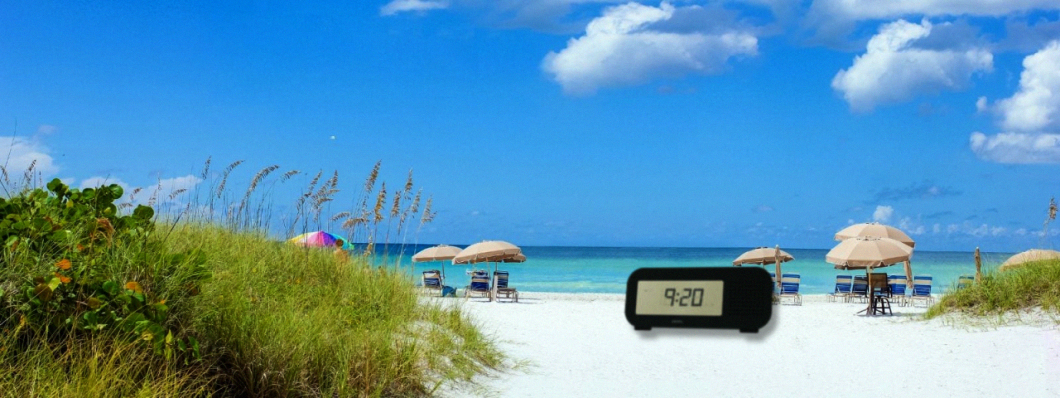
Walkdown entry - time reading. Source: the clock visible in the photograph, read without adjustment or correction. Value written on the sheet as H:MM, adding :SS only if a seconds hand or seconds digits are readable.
9:20
